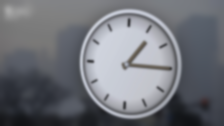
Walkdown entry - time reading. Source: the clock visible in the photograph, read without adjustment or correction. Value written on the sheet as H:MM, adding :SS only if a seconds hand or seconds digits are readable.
1:15
